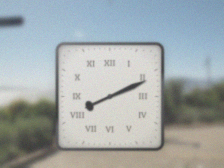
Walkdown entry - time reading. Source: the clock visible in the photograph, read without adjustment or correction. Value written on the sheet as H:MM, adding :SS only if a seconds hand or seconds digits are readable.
8:11
